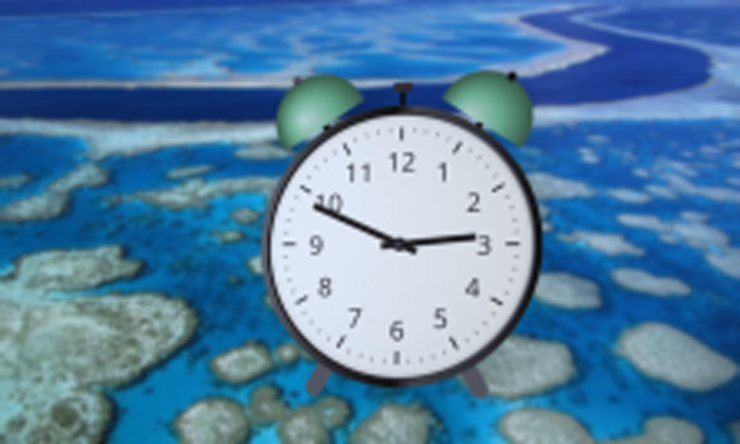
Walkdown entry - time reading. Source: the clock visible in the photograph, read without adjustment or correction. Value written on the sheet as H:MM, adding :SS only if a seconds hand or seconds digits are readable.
2:49
